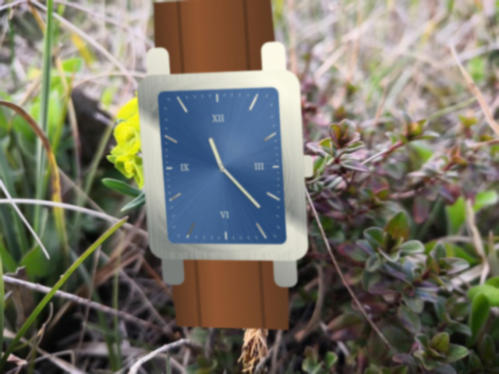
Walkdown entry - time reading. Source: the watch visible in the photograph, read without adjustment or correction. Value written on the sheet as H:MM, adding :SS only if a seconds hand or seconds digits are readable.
11:23
